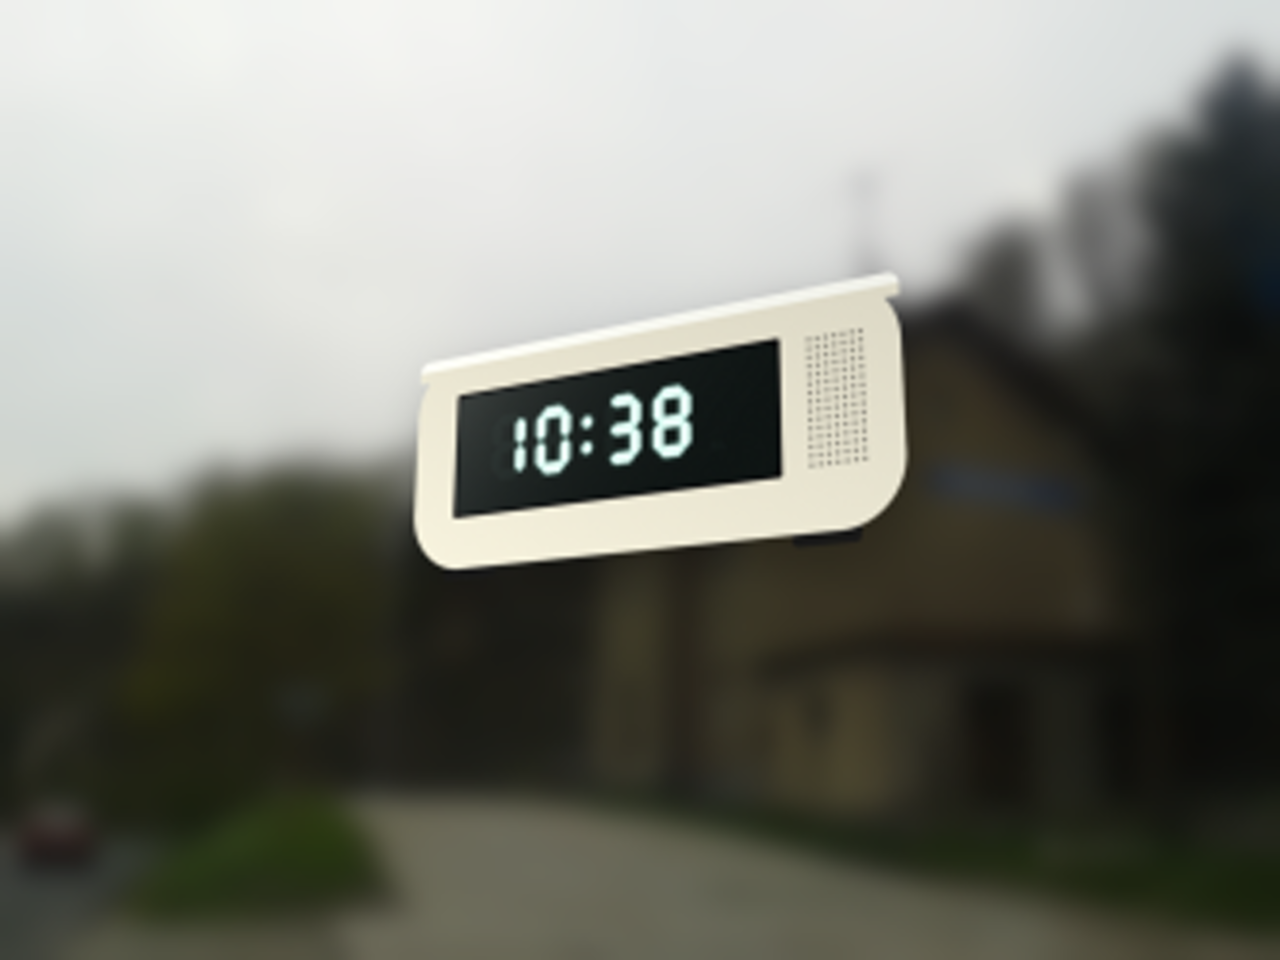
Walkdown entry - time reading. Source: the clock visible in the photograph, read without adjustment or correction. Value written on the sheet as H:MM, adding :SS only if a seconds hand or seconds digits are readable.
10:38
